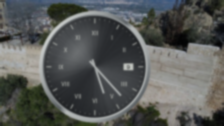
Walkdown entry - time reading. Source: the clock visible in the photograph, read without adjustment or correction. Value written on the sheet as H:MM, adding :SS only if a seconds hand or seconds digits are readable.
5:23
